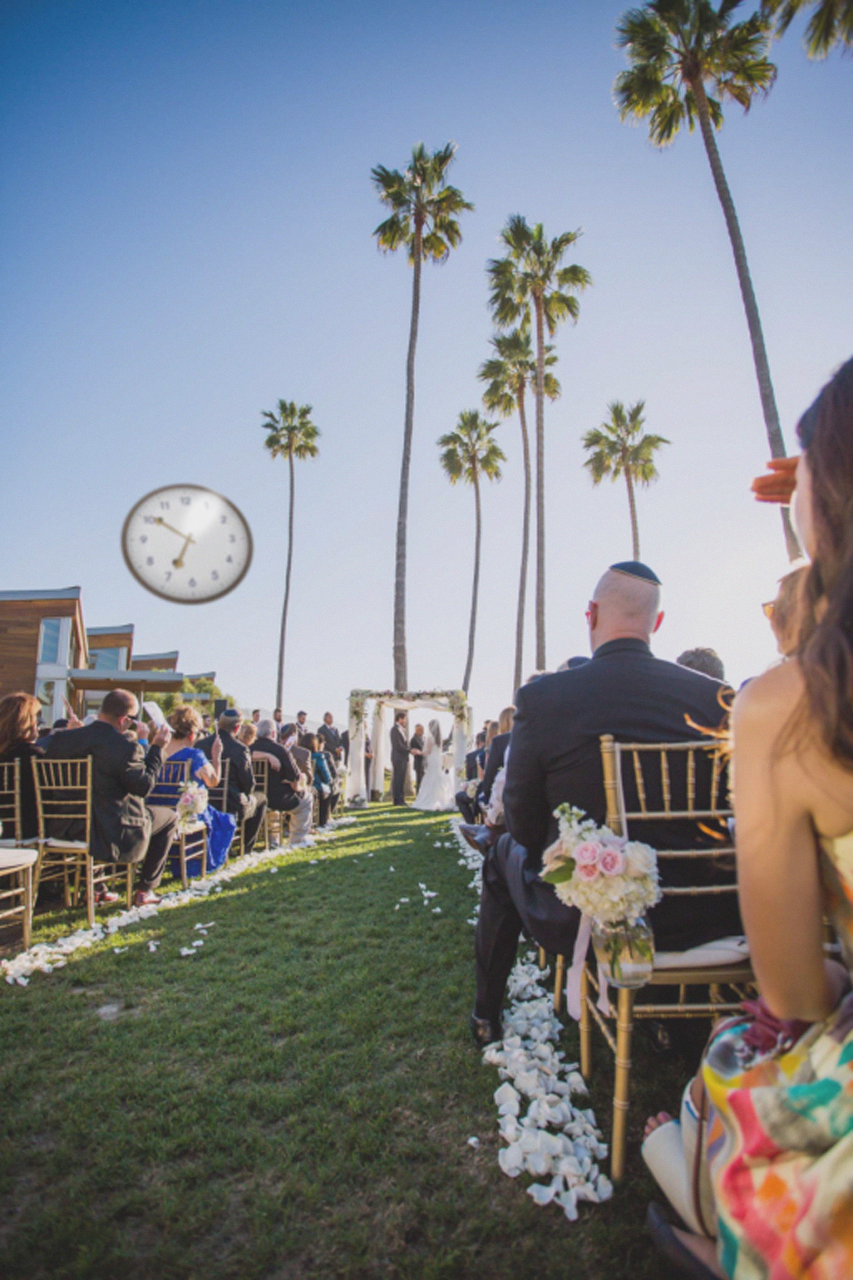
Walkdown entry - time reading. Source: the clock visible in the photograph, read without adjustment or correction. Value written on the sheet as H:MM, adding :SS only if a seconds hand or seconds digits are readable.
6:51
